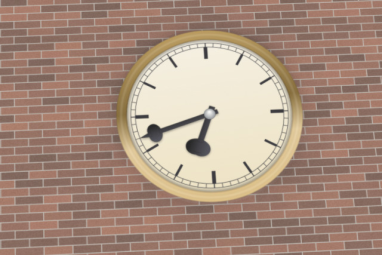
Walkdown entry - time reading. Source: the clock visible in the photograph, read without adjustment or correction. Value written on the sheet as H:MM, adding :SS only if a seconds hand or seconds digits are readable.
6:42
